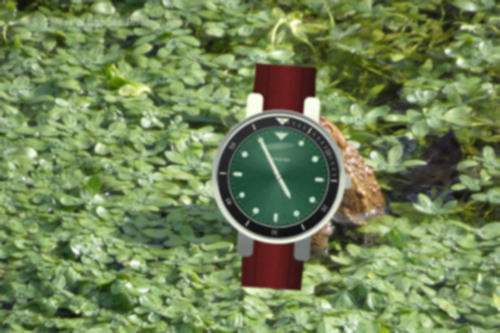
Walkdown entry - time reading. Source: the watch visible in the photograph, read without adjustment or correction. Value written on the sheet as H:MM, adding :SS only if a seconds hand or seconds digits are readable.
4:55
